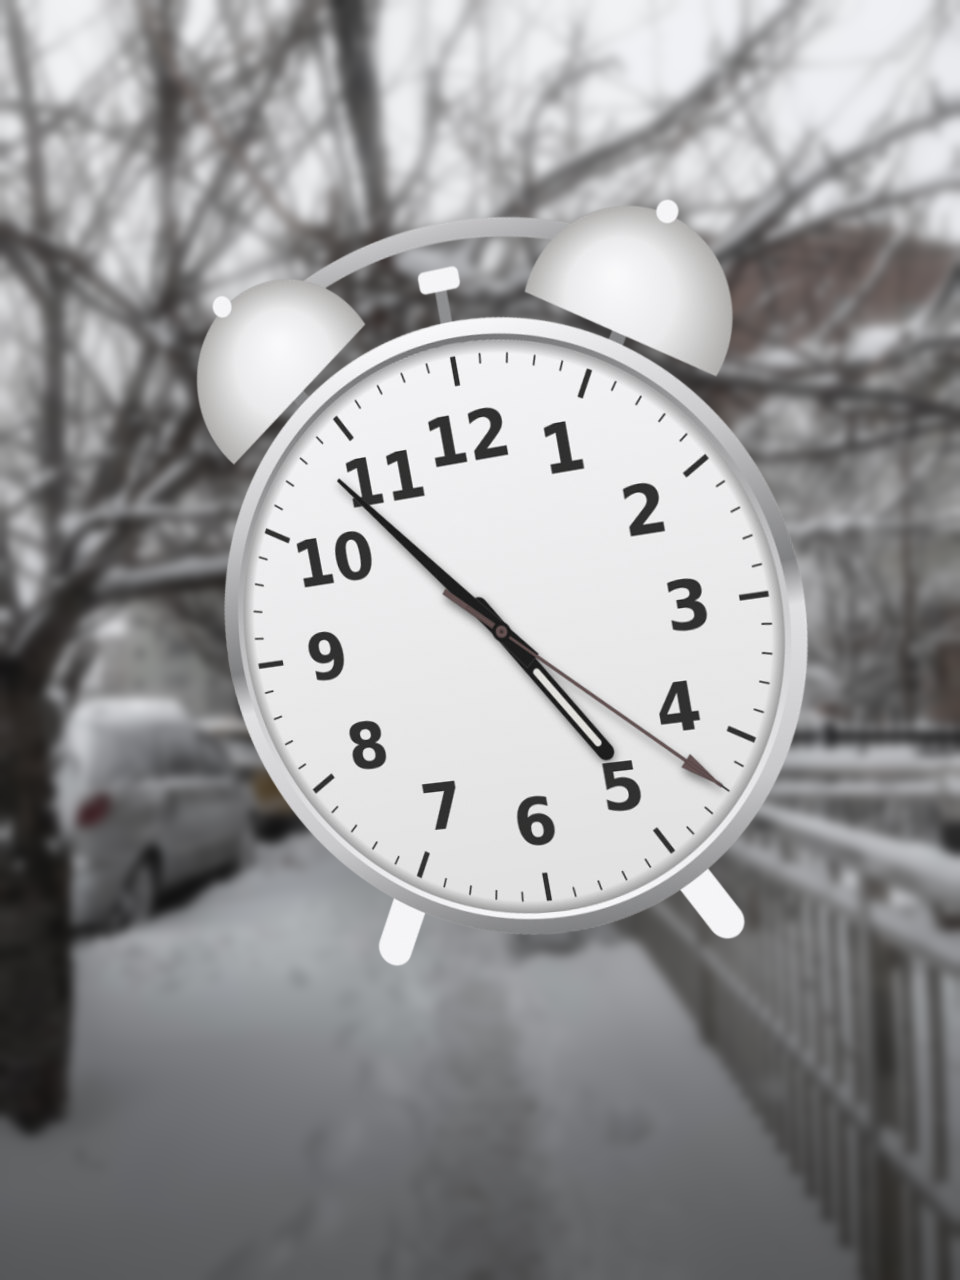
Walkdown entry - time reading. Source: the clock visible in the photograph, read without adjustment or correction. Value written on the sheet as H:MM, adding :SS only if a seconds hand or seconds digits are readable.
4:53:22
